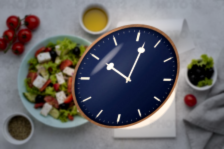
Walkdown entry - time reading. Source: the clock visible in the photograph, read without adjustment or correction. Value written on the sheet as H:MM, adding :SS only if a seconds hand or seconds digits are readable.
10:02
